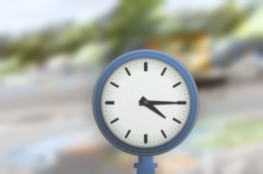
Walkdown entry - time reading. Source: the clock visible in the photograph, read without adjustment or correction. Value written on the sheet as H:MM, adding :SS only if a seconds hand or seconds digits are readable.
4:15
